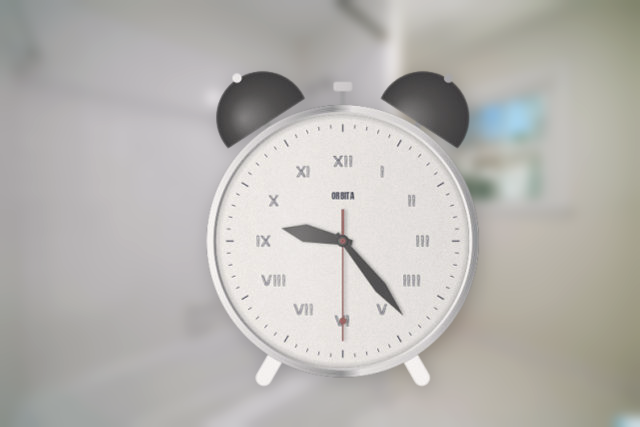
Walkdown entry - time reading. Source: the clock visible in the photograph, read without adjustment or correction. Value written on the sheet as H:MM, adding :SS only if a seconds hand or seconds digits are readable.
9:23:30
